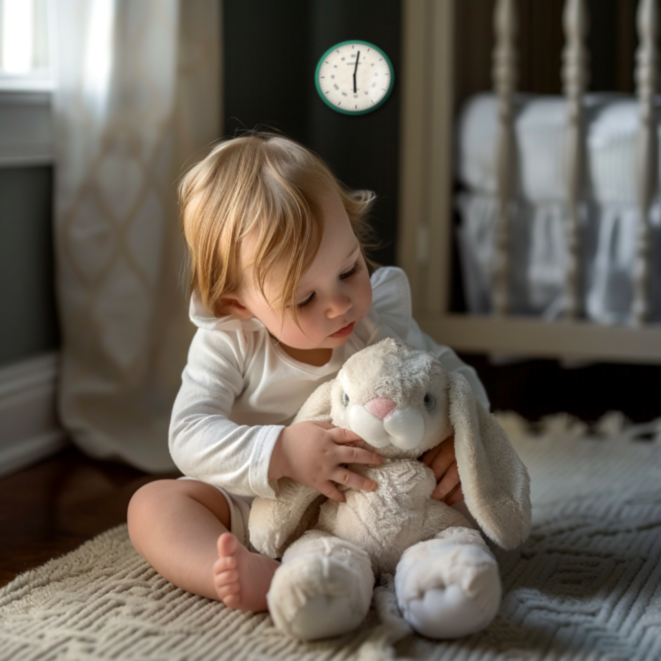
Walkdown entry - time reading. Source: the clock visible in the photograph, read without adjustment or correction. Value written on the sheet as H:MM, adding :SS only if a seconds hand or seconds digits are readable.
6:02
